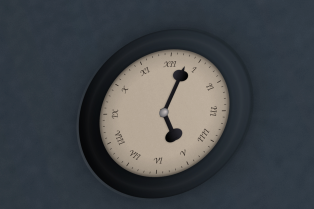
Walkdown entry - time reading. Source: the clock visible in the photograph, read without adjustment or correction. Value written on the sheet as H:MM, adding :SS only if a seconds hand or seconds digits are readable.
5:03
